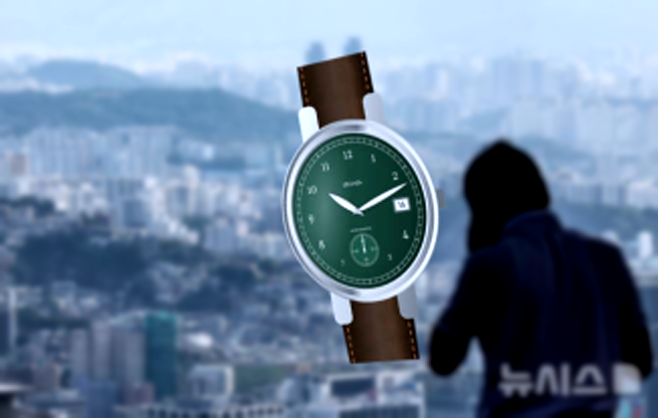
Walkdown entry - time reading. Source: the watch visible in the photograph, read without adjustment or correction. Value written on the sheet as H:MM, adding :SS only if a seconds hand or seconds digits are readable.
10:12
